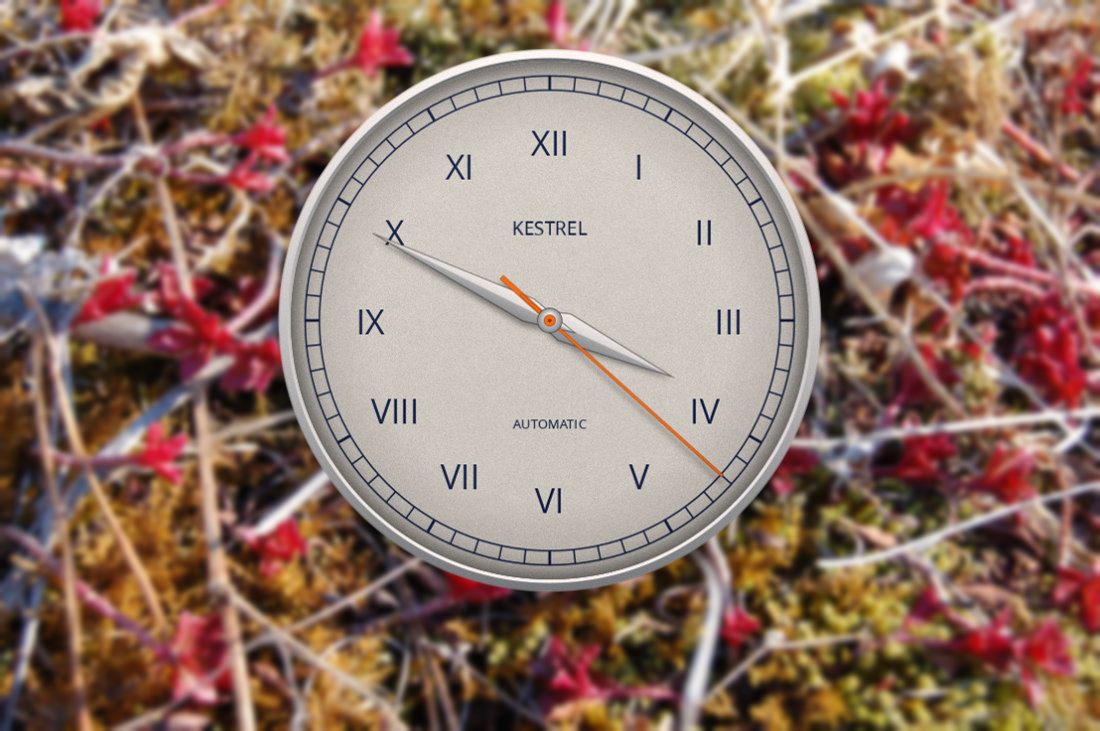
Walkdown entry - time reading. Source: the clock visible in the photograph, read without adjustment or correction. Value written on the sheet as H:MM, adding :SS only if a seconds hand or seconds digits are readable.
3:49:22
